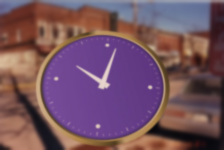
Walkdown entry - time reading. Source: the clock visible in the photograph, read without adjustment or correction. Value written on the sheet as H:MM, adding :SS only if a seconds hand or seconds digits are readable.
10:02
